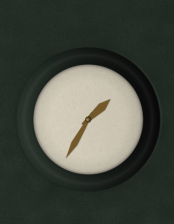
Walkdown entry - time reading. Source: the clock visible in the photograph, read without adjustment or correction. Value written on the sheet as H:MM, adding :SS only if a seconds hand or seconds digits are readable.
1:35
